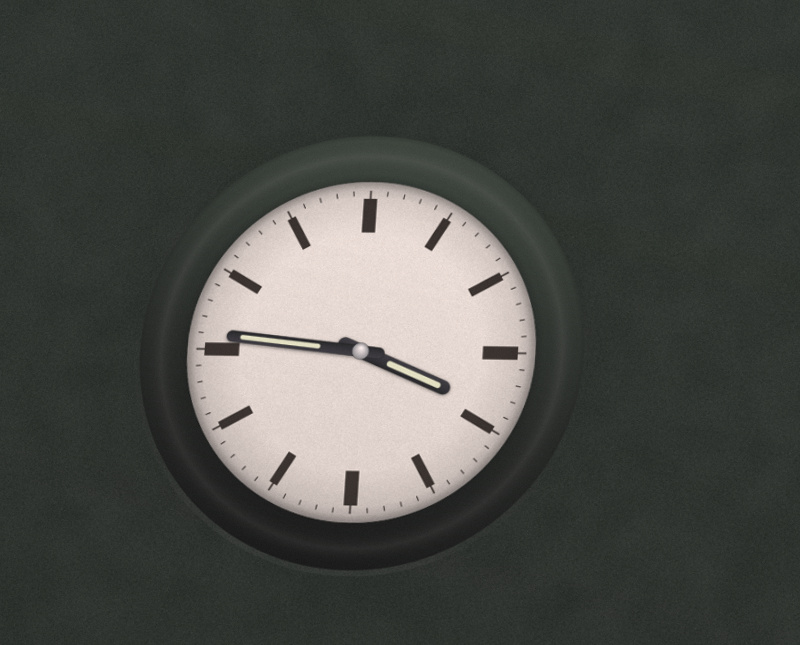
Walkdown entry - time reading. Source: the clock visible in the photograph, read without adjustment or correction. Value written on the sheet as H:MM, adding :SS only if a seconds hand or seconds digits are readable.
3:46
